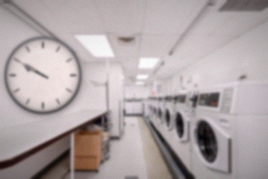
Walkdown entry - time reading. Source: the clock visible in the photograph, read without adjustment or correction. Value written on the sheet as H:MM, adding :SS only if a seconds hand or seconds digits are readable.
9:50
